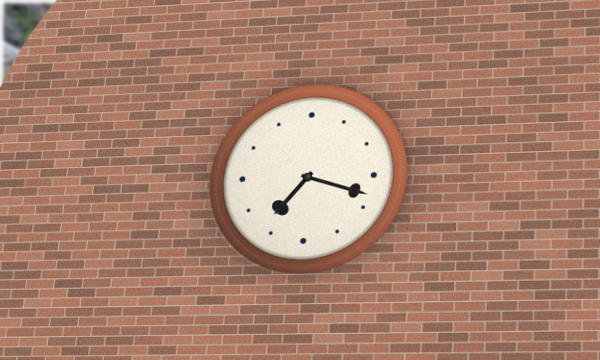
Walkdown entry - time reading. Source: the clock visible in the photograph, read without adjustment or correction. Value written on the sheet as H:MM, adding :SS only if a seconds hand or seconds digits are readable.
7:18
